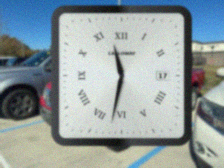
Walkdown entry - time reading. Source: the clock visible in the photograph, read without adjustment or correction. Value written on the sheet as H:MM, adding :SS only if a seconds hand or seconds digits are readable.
11:32
